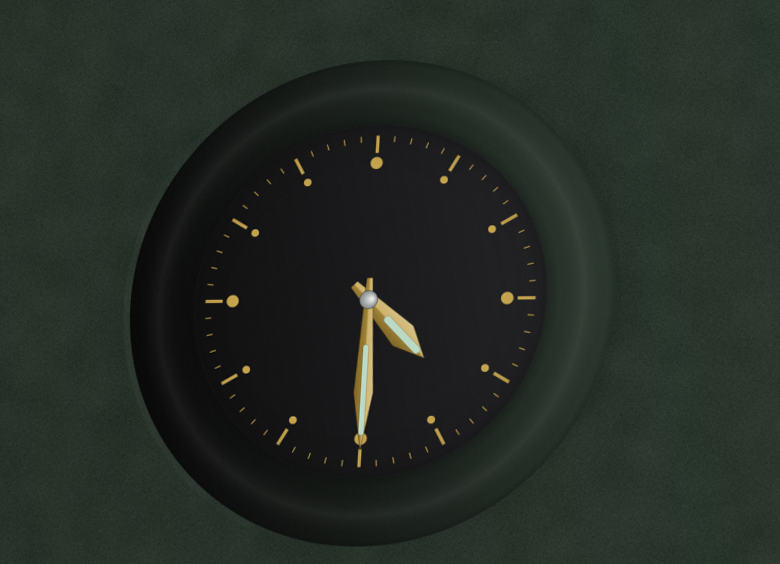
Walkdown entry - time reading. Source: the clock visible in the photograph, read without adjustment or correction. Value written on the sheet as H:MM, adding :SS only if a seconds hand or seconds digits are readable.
4:30
